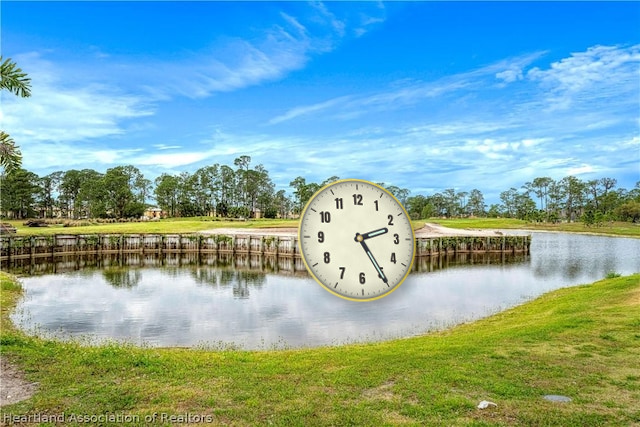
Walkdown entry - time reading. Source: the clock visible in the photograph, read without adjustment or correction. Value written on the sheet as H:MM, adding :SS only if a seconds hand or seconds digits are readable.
2:25
